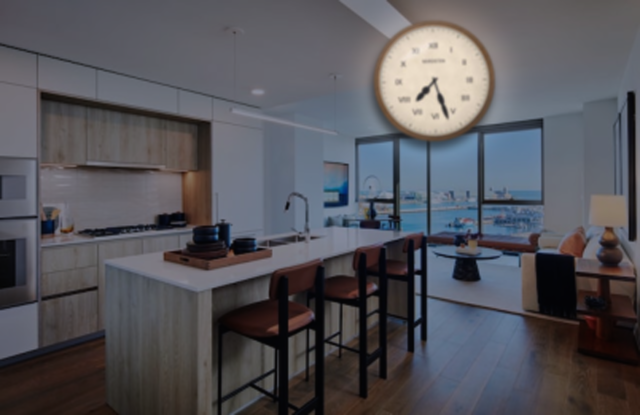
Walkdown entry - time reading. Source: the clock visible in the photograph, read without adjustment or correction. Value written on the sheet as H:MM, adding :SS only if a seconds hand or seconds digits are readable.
7:27
